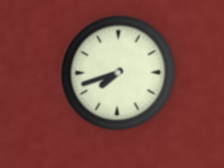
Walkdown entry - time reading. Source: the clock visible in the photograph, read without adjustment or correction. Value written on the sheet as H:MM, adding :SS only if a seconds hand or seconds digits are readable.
7:42
